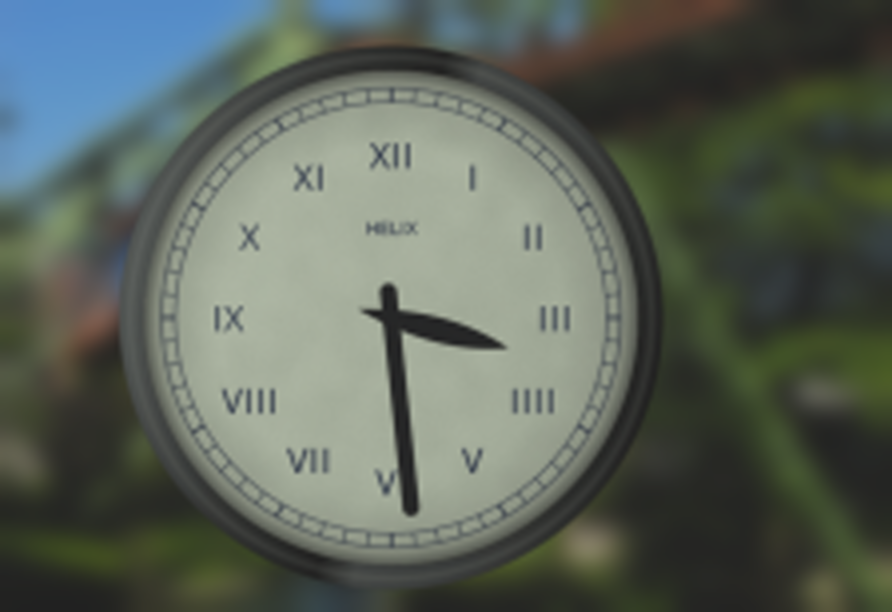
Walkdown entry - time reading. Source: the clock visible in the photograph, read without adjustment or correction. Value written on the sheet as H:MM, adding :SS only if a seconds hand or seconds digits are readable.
3:29
